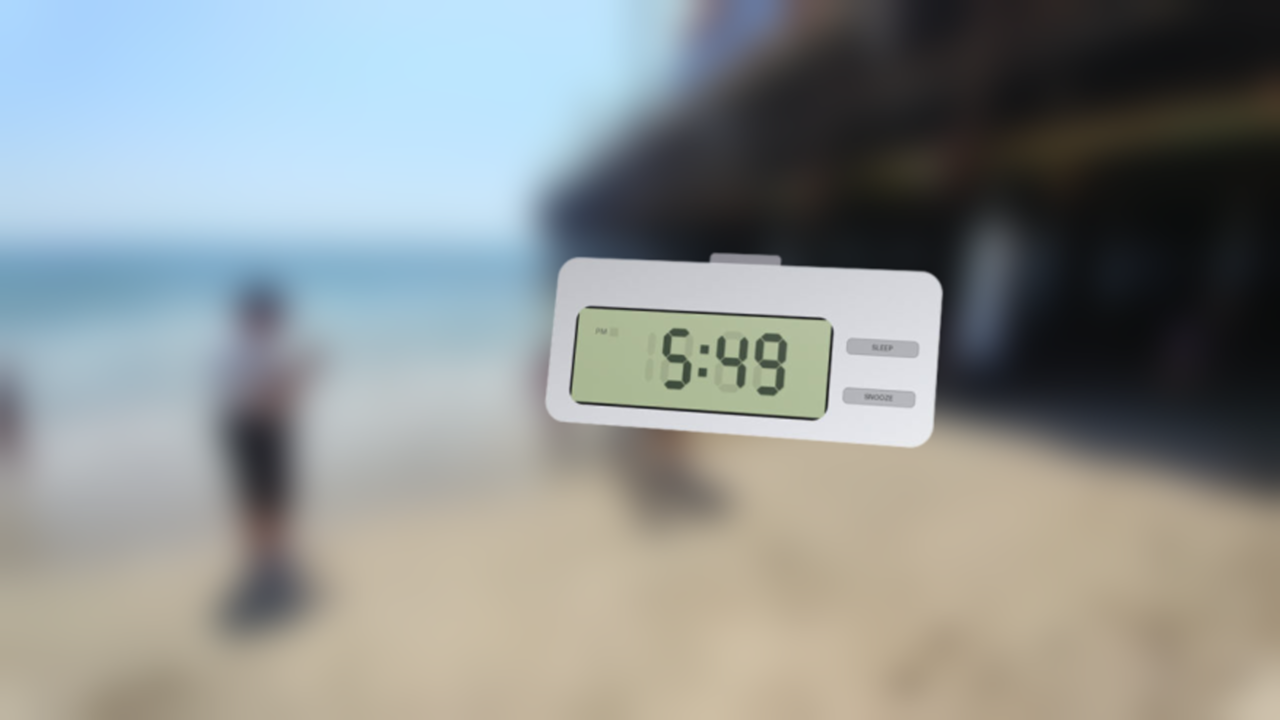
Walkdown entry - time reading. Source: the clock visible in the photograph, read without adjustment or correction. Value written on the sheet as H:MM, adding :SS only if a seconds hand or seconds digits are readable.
5:49
